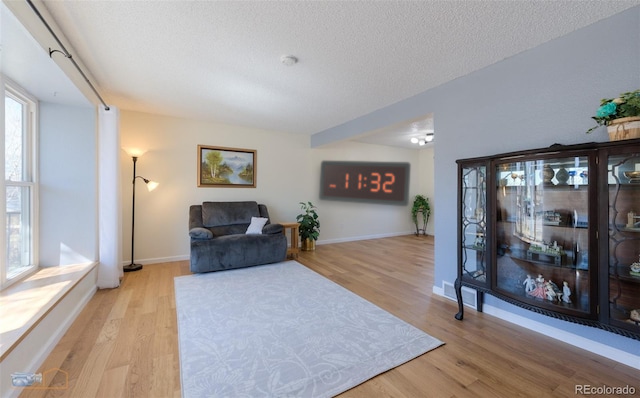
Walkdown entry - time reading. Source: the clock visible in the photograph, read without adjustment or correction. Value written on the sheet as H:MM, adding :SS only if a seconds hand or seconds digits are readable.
11:32
